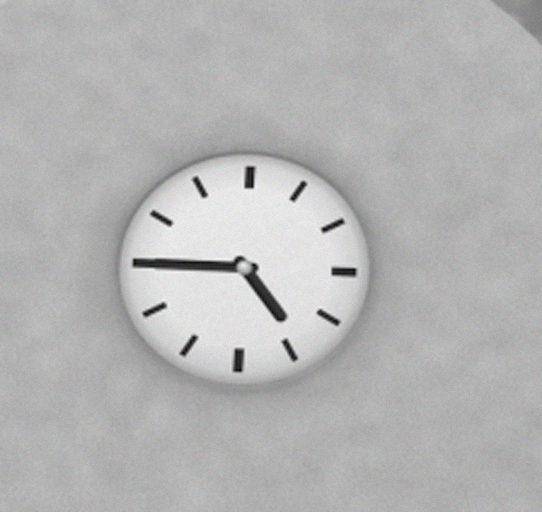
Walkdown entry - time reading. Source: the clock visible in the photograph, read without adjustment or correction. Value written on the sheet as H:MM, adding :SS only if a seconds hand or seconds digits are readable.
4:45
